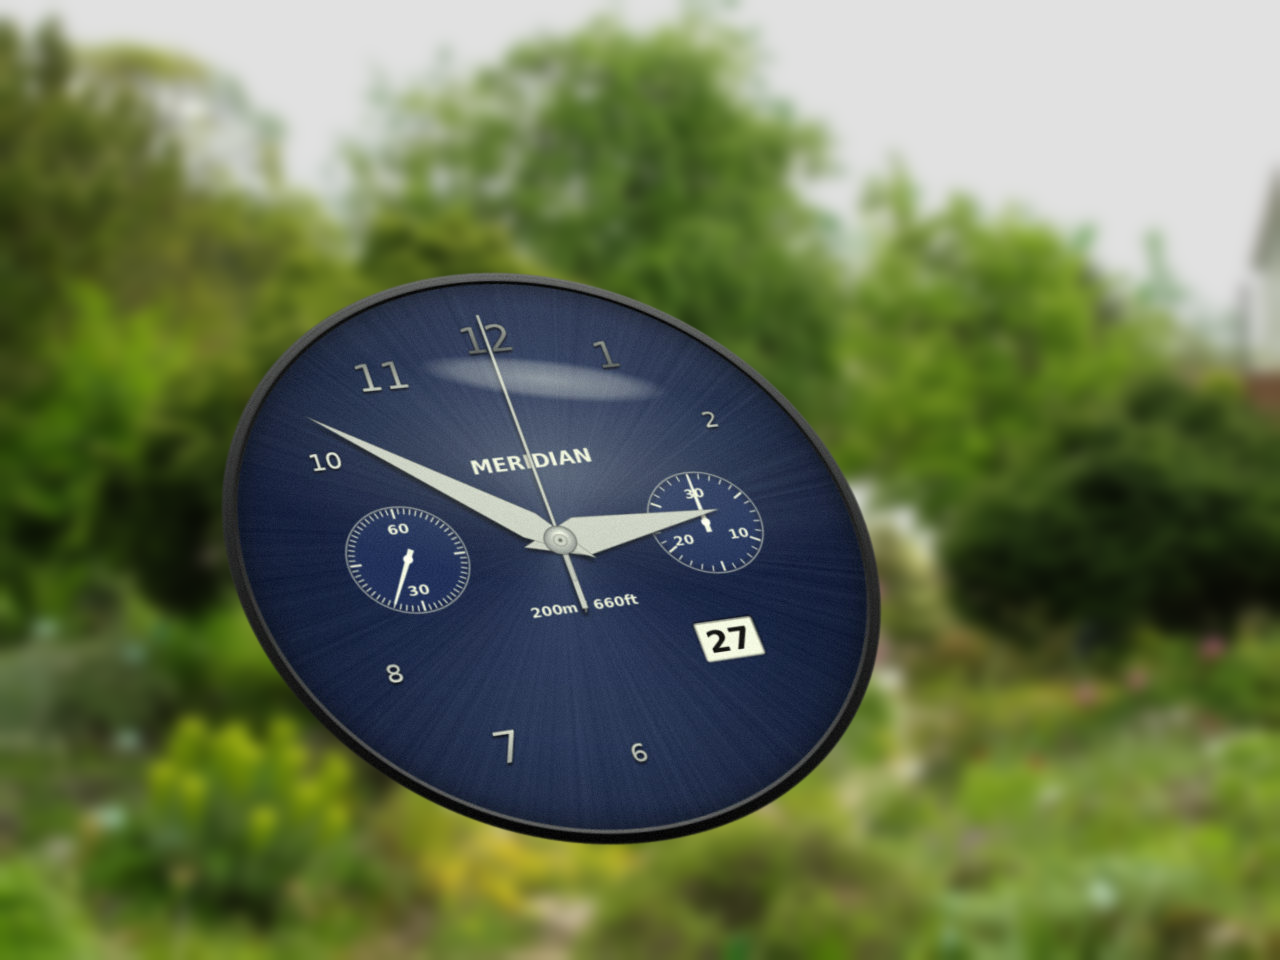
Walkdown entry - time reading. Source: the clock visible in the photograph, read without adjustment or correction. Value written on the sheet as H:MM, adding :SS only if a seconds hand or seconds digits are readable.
2:51:35
